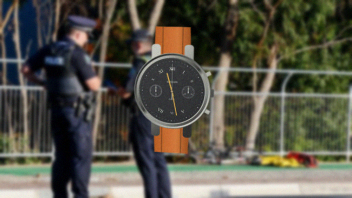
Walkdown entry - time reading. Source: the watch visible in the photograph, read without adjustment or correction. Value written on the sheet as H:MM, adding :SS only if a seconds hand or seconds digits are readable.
11:28
